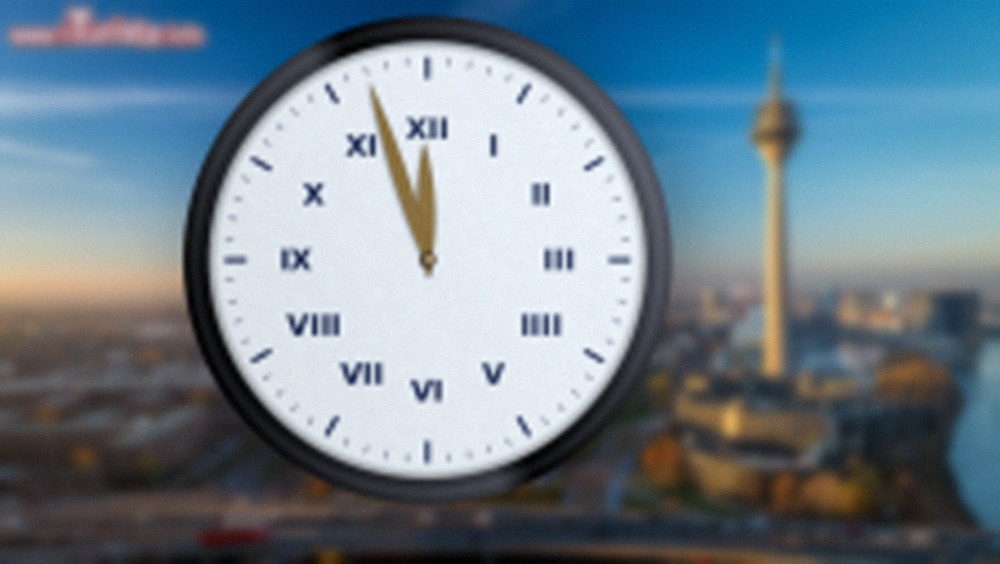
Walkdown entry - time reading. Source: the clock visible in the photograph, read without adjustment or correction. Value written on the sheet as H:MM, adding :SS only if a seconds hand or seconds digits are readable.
11:57
